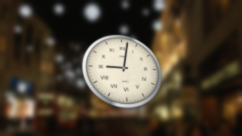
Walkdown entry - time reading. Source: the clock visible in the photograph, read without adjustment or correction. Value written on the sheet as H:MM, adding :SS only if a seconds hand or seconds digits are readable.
9:02
